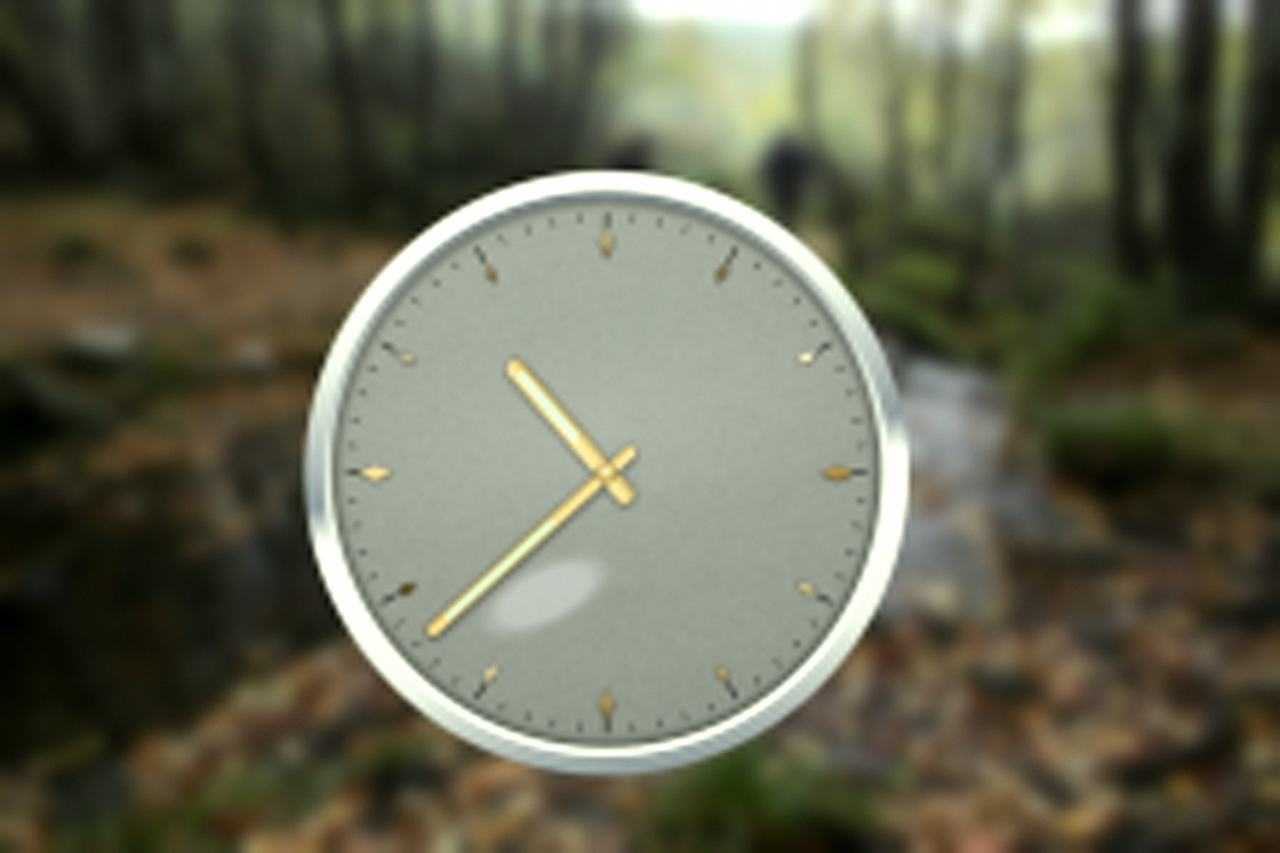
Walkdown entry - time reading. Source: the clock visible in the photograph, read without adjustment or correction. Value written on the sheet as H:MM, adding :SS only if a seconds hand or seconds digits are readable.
10:38
